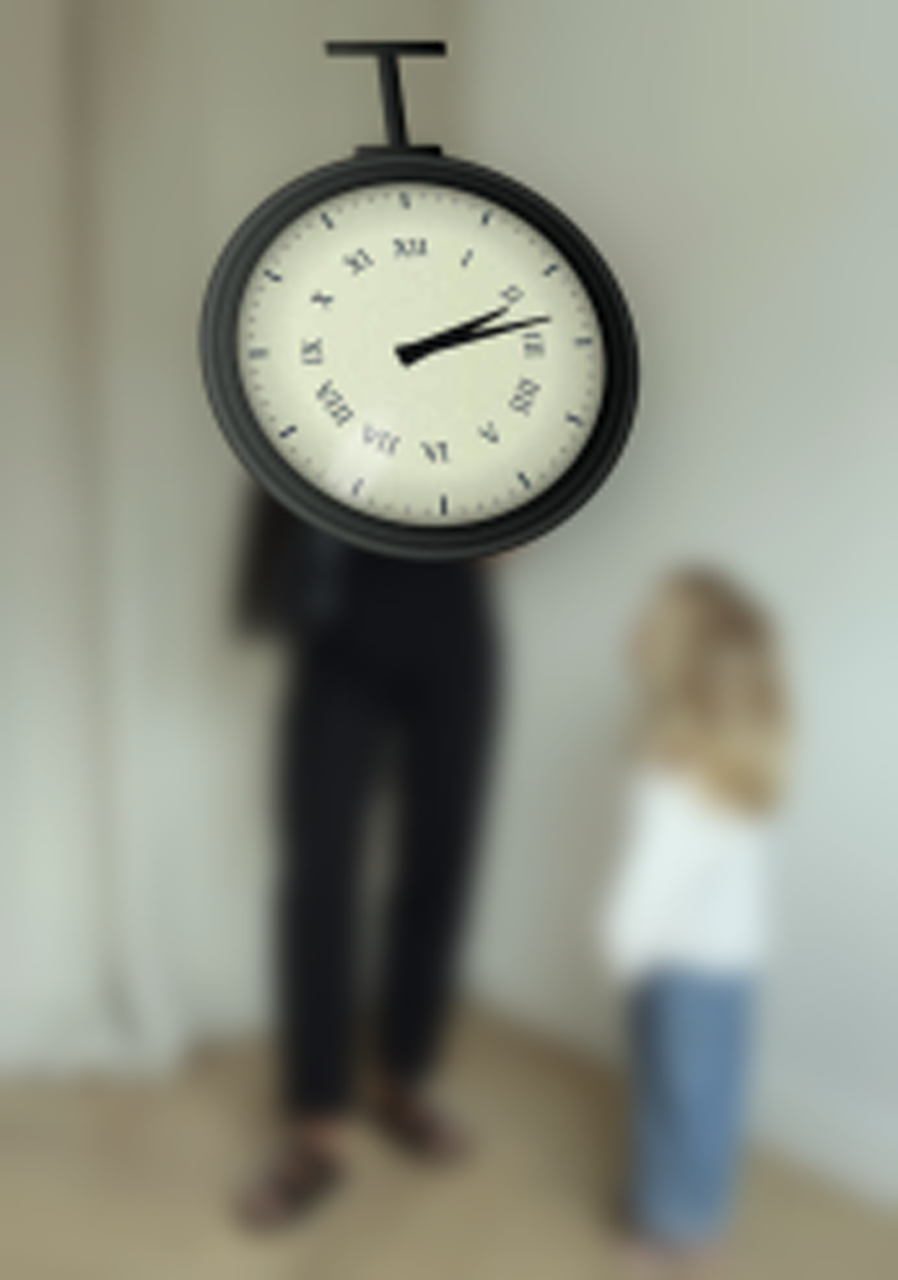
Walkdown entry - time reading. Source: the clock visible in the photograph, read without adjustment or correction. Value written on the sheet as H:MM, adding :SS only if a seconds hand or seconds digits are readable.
2:13
